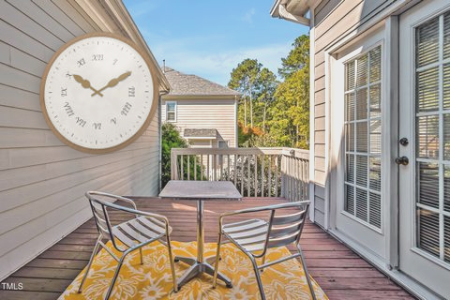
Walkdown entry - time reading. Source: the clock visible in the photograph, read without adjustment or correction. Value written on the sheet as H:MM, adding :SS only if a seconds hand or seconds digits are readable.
10:10
